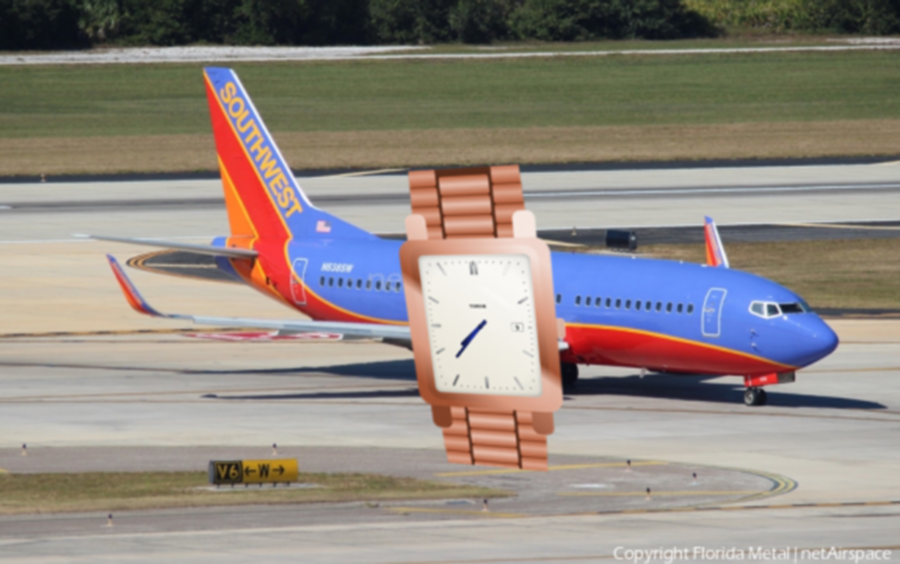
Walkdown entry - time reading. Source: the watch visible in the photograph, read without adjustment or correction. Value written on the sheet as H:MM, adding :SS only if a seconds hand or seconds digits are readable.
7:37
